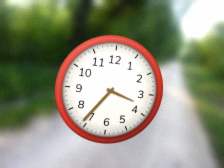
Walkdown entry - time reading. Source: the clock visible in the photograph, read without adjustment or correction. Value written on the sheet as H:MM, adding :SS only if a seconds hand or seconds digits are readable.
3:36
